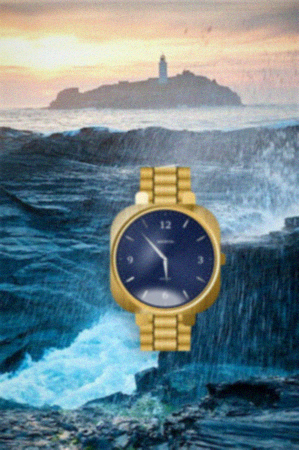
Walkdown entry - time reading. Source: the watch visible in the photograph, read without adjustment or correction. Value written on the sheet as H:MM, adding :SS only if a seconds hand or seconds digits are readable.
5:53
